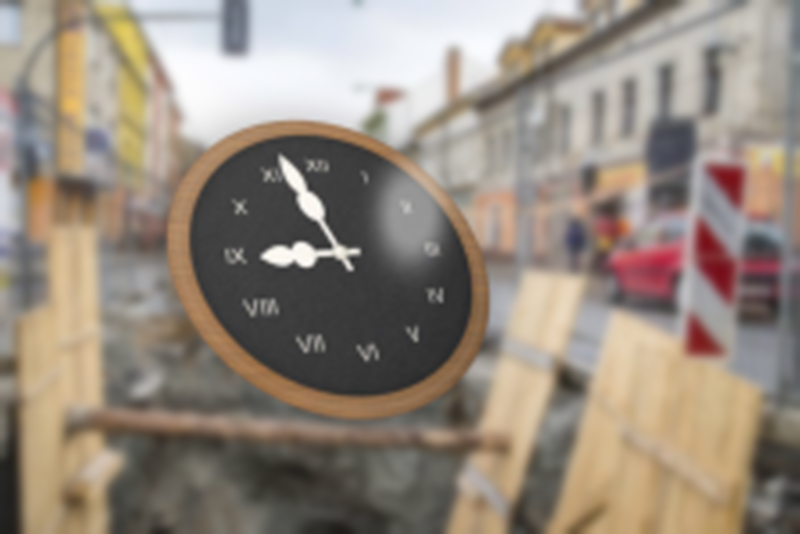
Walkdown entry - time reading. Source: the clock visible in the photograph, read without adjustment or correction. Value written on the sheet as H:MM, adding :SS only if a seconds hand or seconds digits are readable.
8:57
